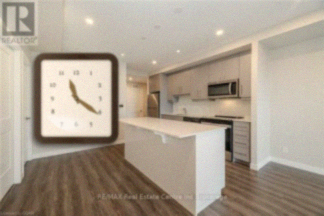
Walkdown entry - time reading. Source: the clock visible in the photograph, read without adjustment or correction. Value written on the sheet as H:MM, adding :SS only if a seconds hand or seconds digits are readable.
11:21
